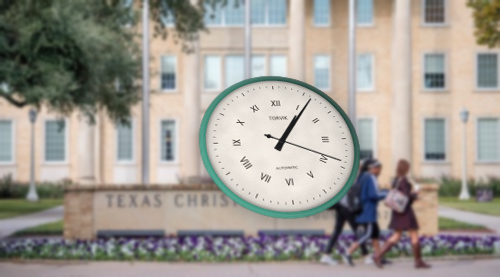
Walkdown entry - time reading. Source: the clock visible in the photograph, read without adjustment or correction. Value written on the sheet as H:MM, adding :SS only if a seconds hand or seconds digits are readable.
1:06:19
